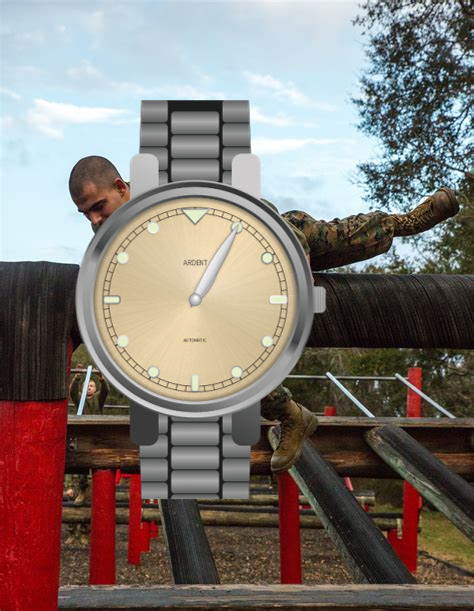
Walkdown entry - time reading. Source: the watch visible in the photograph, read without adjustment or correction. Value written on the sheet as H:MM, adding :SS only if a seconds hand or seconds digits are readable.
1:05
